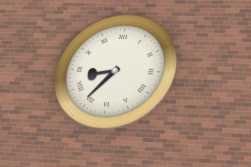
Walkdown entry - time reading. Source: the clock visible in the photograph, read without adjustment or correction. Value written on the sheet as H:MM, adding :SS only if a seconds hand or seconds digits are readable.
8:36
